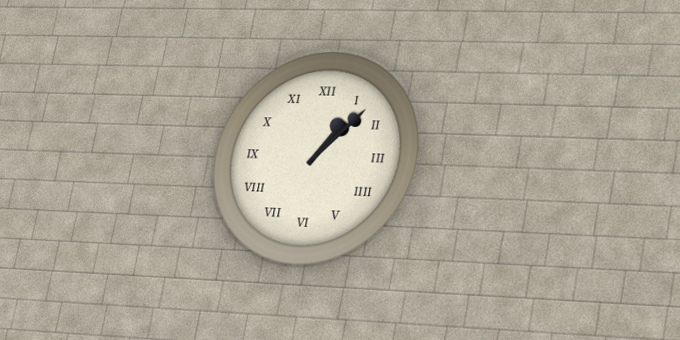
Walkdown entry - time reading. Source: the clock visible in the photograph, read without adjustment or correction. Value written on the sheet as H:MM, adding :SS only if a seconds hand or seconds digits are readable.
1:07
